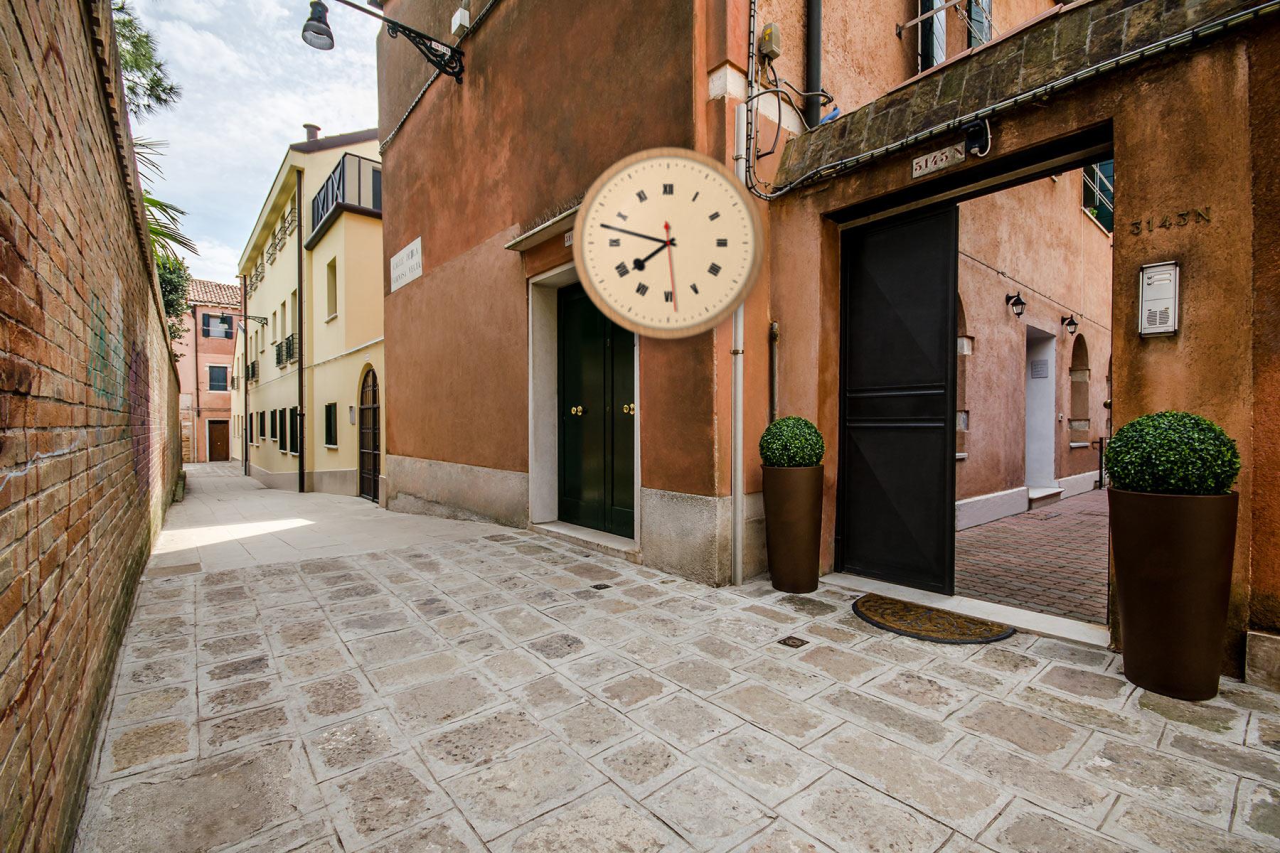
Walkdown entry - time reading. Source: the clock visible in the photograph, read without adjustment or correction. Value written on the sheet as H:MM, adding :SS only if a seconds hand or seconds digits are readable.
7:47:29
